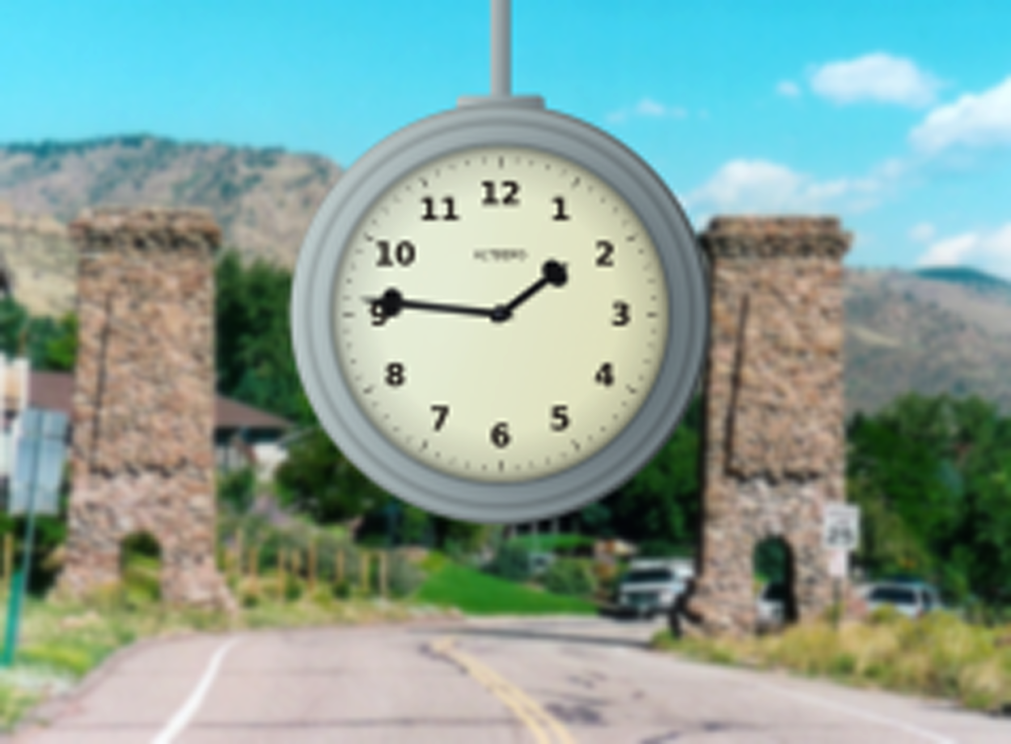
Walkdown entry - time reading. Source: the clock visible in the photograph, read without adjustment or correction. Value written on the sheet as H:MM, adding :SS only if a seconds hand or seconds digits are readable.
1:46
